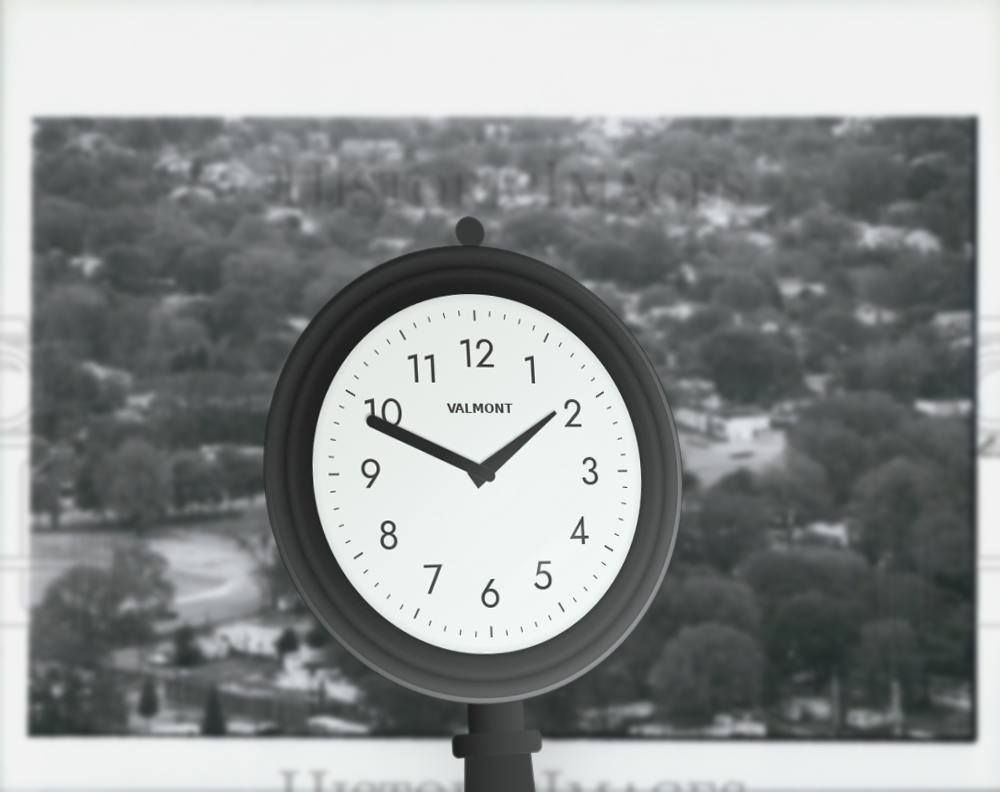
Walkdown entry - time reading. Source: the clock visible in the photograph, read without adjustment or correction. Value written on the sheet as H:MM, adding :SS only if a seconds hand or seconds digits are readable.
1:49
